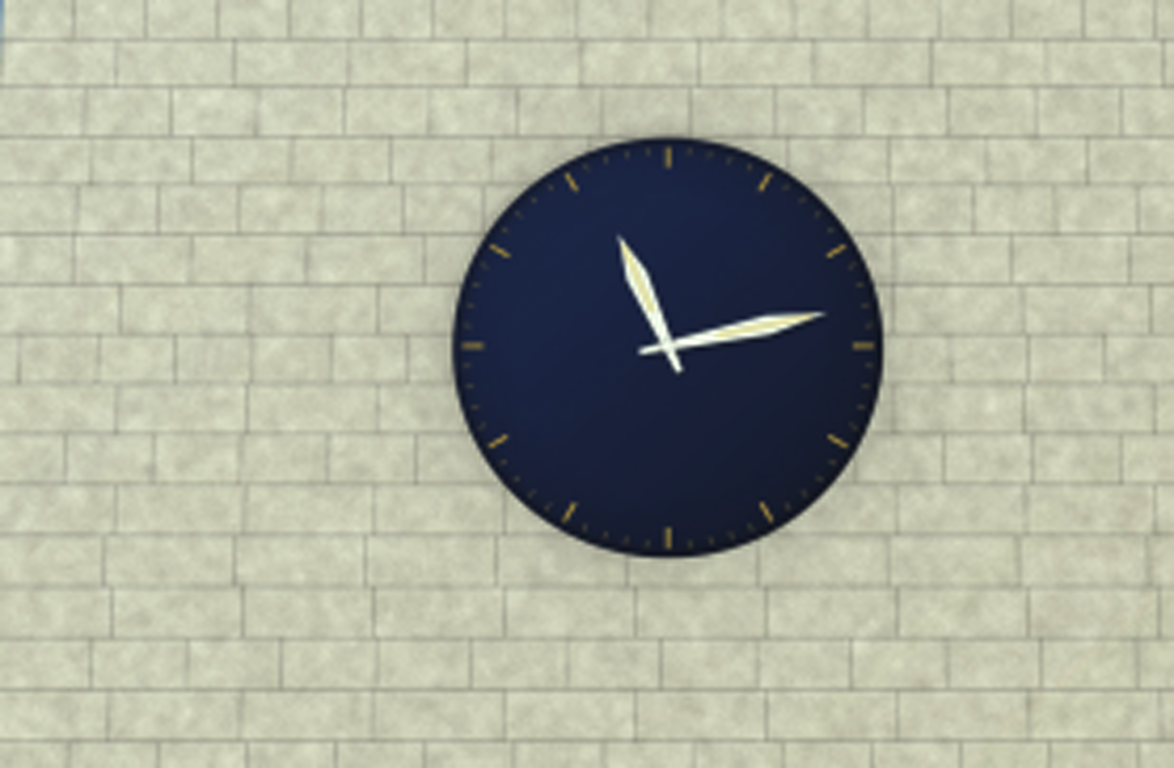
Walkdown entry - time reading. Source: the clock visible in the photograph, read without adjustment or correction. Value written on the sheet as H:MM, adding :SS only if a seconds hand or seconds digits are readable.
11:13
